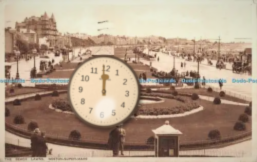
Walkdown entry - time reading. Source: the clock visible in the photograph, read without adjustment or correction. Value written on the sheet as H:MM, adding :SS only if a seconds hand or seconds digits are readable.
11:59
